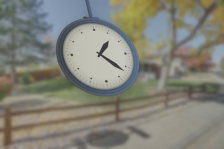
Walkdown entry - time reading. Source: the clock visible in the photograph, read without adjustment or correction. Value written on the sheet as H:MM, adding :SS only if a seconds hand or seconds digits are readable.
1:22
